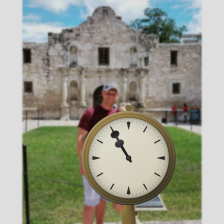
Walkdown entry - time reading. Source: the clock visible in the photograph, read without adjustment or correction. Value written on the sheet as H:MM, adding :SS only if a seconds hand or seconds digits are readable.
10:55
